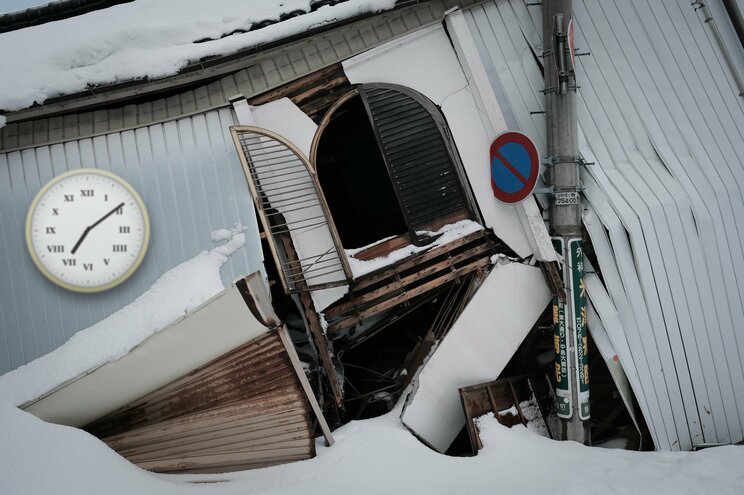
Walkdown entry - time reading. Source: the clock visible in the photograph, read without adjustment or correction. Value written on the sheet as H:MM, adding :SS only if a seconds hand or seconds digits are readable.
7:09
